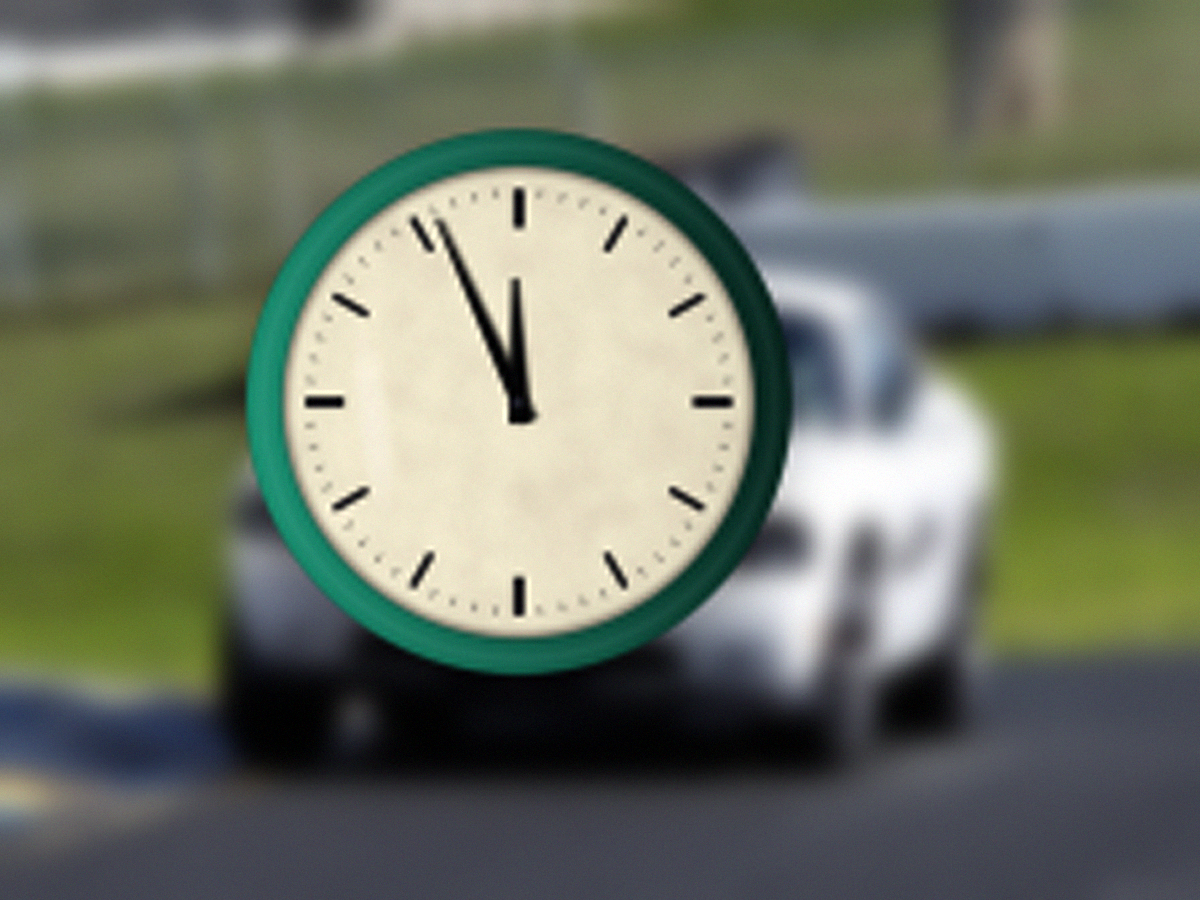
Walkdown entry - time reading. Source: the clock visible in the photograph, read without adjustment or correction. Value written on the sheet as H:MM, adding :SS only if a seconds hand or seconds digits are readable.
11:56
